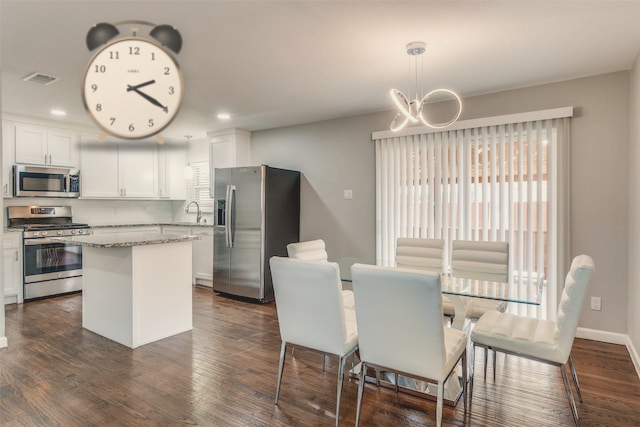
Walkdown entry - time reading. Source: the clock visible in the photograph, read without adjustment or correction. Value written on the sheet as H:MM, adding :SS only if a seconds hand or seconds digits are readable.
2:20
